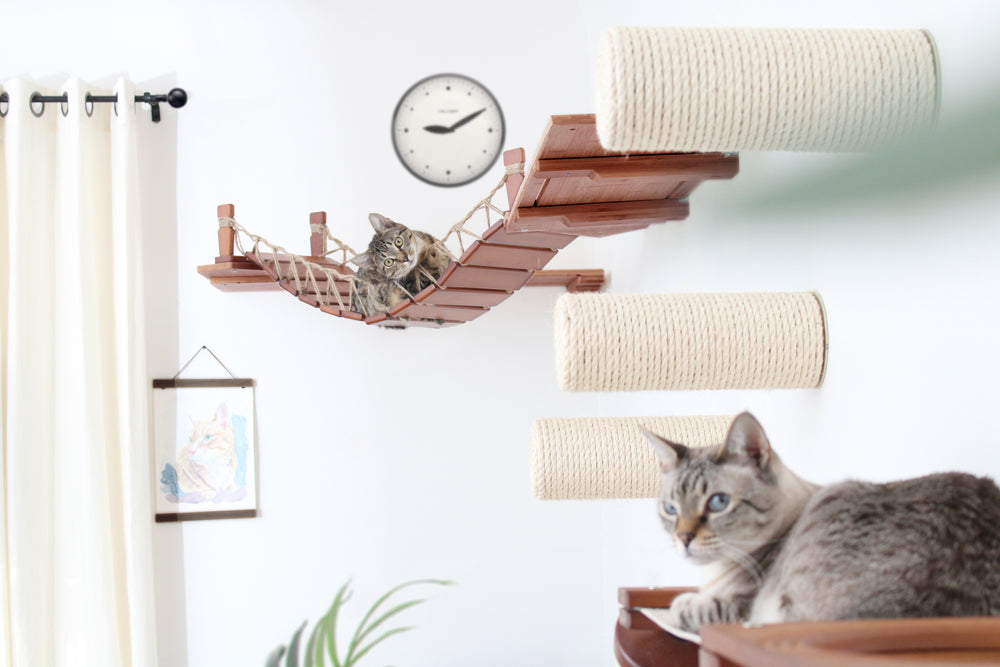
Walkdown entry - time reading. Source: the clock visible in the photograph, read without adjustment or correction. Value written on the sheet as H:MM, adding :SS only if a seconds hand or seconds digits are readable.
9:10
